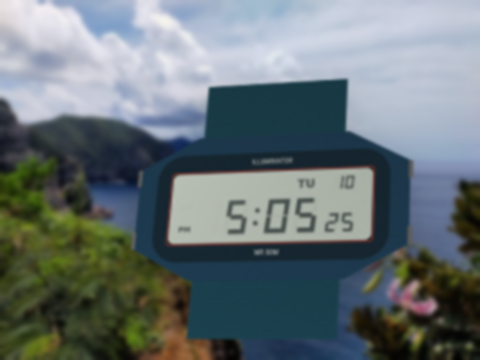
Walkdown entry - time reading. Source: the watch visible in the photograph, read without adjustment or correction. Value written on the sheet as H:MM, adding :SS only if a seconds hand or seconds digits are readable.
5:05:25
